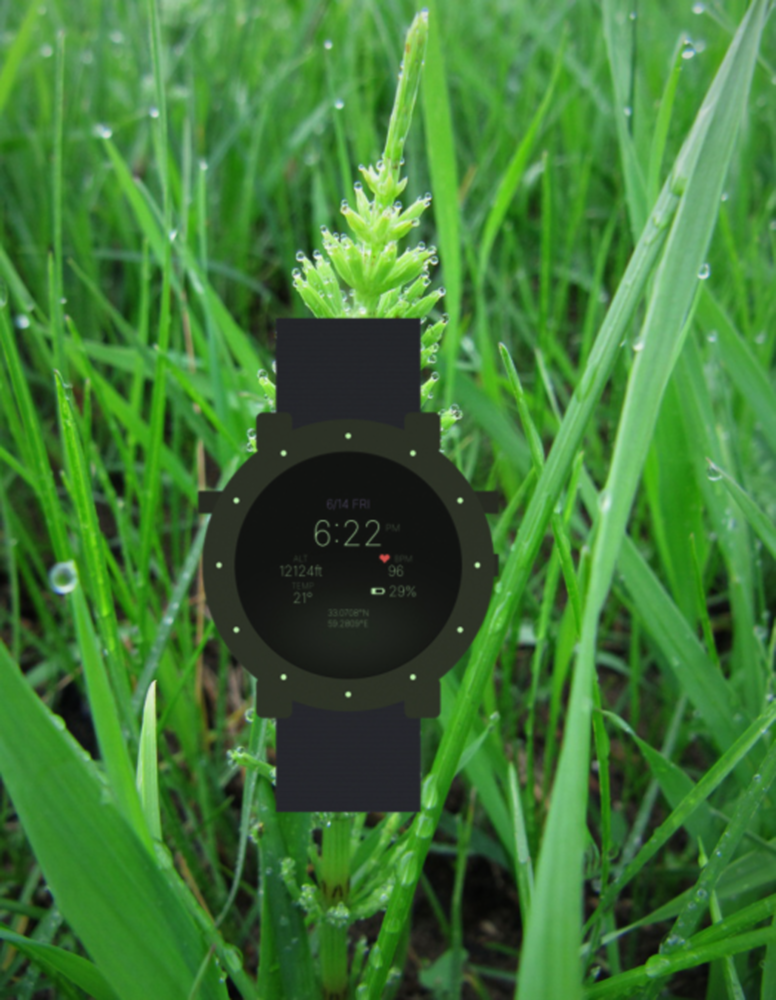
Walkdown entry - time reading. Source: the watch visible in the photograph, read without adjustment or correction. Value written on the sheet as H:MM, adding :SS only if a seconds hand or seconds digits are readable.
6:22
